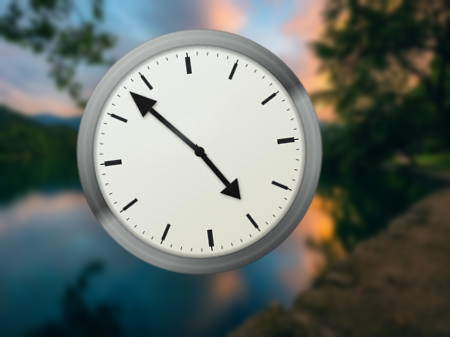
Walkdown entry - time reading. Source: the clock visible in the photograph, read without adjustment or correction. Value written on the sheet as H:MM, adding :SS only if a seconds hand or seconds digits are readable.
4:53
